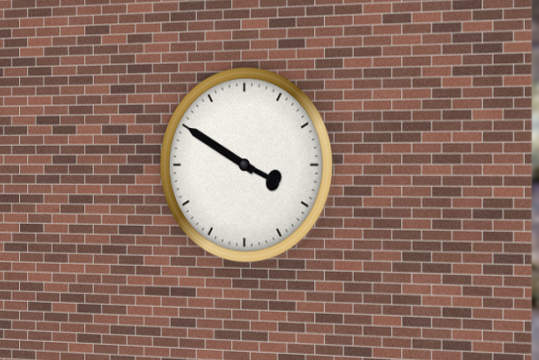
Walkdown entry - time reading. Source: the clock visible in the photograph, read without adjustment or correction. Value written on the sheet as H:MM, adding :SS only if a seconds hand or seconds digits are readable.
3:50
